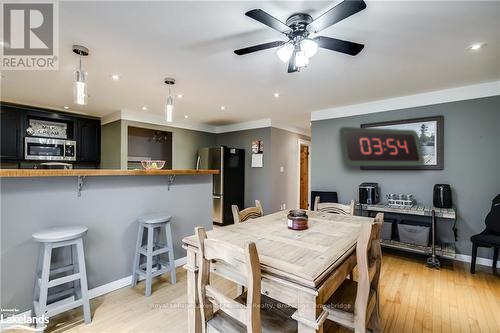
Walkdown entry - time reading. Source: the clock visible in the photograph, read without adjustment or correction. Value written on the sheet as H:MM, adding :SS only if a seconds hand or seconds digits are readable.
3:54
